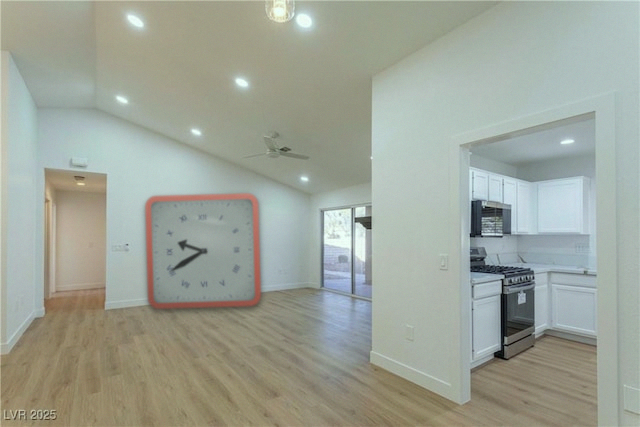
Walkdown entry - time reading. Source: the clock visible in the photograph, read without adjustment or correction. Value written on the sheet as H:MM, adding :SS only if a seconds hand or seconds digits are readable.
9:40
